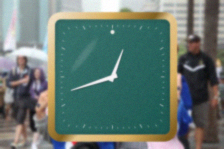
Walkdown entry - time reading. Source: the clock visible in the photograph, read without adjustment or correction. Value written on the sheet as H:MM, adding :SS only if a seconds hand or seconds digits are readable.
12:42
